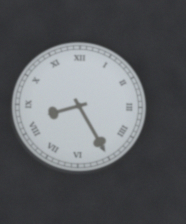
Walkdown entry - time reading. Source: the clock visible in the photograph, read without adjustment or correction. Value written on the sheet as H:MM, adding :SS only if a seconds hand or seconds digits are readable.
8:25
